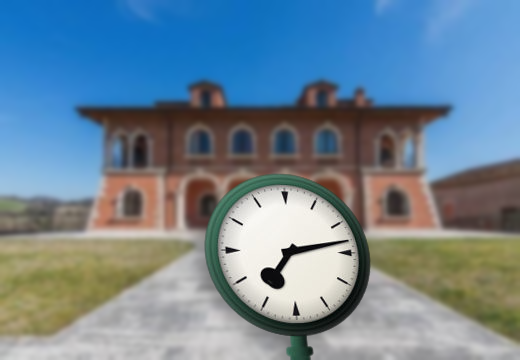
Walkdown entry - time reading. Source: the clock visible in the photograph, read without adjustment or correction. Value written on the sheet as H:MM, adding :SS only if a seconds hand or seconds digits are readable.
7:13
